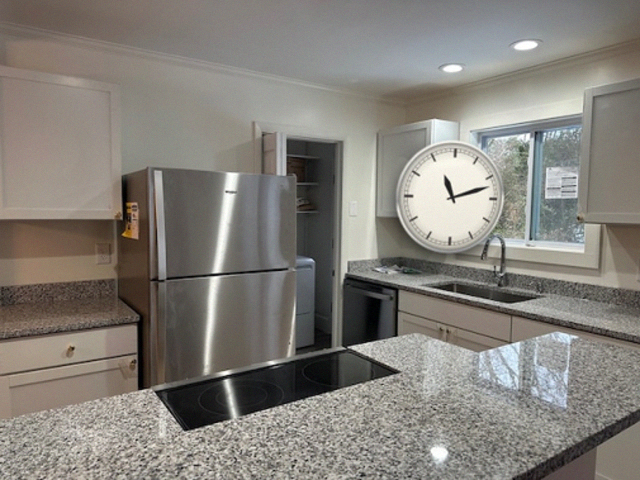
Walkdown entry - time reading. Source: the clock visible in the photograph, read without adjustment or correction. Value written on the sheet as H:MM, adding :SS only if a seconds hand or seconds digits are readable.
11:12
